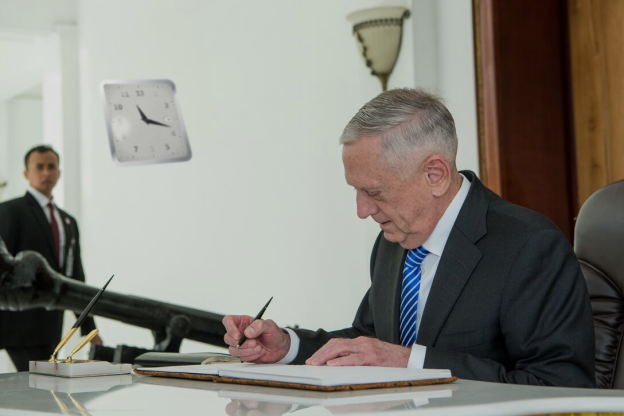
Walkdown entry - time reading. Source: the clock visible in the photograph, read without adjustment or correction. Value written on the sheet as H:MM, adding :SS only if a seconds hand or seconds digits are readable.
11:18
